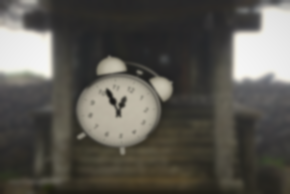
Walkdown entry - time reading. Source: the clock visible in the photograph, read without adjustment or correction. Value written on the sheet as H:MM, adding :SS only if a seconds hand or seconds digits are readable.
11:52
